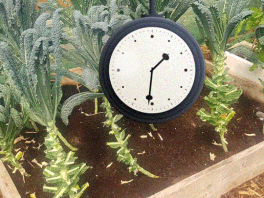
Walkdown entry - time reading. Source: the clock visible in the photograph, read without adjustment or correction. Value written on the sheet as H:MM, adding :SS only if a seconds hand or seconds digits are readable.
1:31
